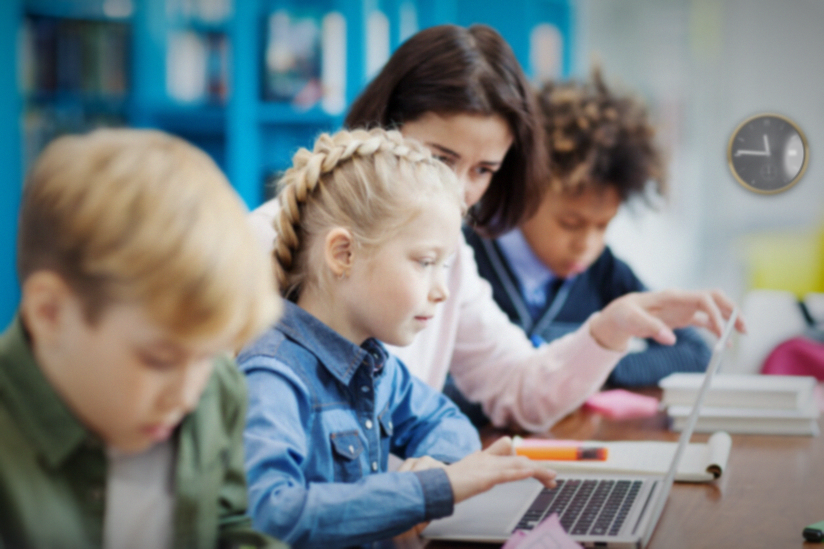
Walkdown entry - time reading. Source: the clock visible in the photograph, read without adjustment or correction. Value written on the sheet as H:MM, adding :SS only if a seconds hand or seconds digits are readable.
11:46
